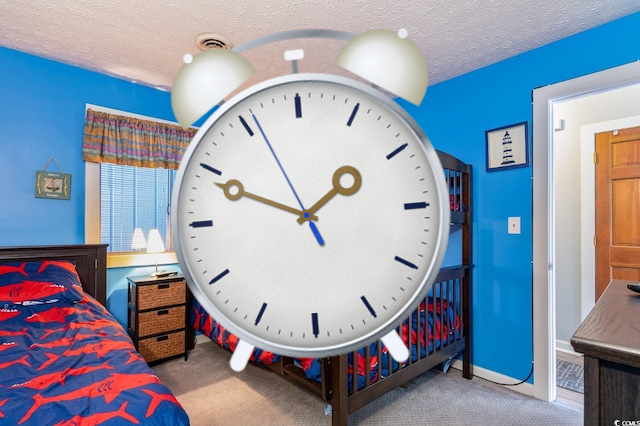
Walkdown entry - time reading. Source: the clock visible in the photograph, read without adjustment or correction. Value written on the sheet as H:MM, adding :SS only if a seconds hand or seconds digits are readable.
1:48:56
